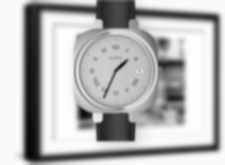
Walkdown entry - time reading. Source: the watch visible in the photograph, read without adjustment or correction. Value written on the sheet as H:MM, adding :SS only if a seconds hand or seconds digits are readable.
1:34
